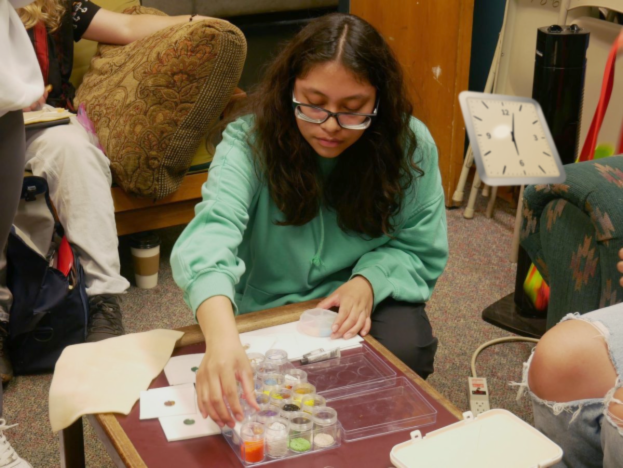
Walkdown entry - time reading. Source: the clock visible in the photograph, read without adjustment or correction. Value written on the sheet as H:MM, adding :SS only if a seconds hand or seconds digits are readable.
6:03
